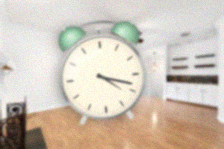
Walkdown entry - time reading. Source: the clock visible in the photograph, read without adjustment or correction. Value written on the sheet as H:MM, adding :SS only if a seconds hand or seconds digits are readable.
4:18
